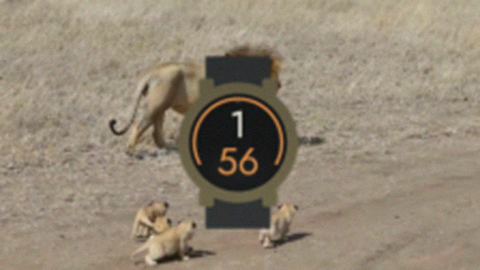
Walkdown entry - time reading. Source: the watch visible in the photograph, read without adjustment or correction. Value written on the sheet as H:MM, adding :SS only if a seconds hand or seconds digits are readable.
1:56
